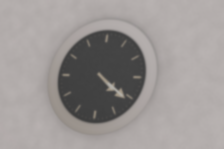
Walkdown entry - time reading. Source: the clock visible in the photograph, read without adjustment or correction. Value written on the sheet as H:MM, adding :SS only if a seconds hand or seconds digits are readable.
4:21
